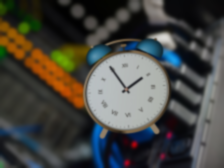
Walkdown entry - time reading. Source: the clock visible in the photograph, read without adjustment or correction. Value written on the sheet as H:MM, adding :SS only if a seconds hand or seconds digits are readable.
1:55
